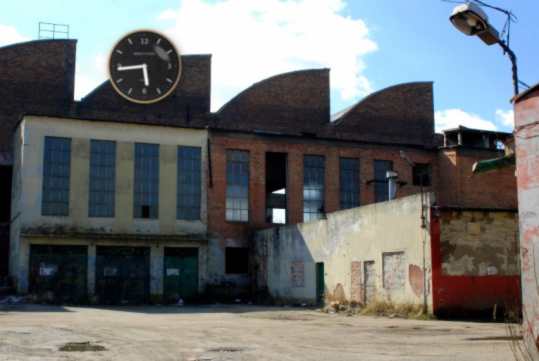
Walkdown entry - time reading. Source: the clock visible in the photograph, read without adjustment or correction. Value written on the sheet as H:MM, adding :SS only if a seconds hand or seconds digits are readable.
5:44
